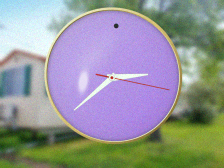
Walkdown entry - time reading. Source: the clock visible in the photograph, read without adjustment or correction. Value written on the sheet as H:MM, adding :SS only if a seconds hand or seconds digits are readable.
2:37:16
